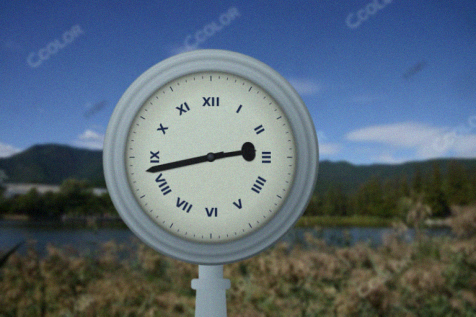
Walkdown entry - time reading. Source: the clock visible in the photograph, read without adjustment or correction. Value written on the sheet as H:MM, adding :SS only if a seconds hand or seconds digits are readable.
2:43
